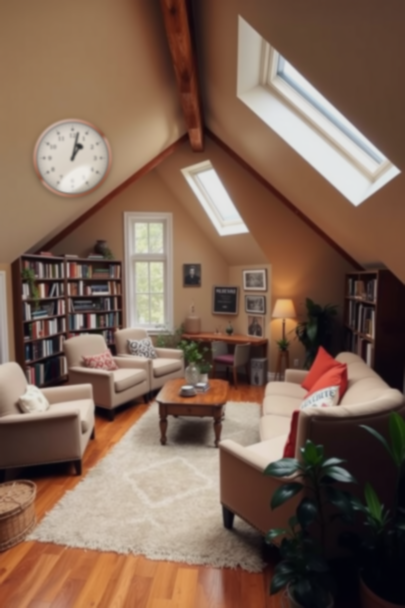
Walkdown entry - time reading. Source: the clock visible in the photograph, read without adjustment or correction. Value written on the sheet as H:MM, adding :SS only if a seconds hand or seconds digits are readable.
1:02
